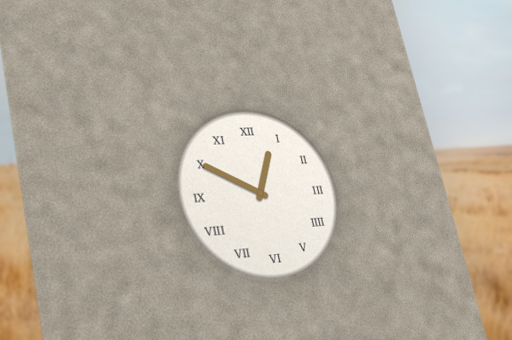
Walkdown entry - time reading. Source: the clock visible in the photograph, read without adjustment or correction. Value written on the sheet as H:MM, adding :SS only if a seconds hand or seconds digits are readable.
12:50
